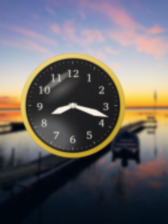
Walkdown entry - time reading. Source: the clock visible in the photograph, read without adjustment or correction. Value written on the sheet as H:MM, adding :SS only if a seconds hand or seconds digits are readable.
8:18
